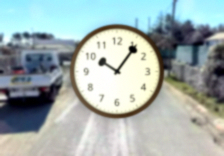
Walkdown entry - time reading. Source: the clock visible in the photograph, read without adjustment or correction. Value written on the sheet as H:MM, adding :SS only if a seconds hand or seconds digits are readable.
10:06
